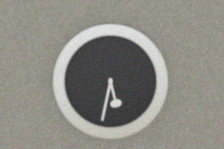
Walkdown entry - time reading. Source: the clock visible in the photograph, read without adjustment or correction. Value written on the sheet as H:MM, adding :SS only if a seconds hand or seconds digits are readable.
5:32
